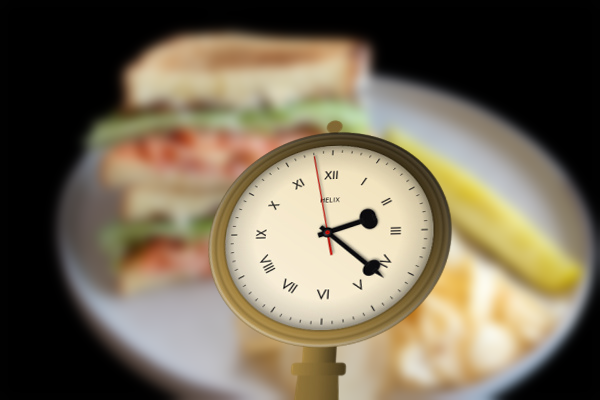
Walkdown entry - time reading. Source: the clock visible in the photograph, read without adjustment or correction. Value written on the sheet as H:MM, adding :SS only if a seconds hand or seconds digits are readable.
2:21:58
